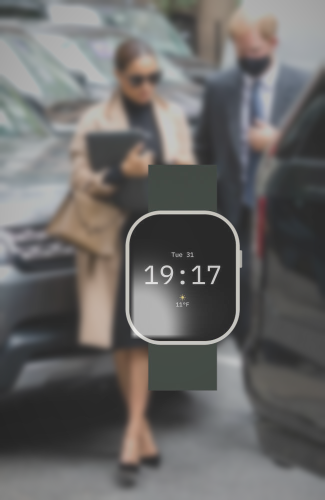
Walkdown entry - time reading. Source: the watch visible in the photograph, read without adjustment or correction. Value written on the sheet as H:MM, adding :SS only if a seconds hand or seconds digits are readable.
19:17
